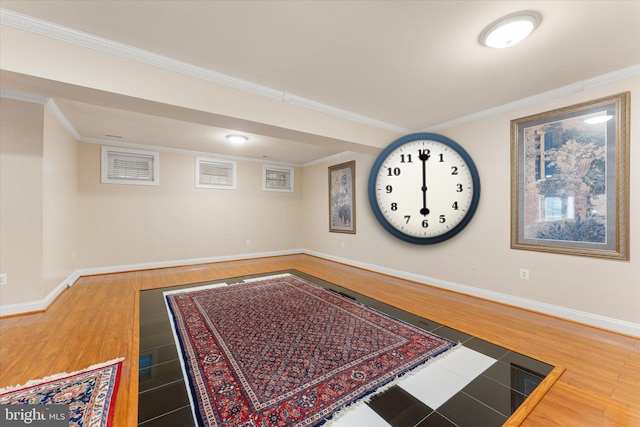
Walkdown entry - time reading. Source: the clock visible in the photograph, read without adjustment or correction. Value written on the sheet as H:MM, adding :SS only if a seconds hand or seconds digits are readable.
6:00
